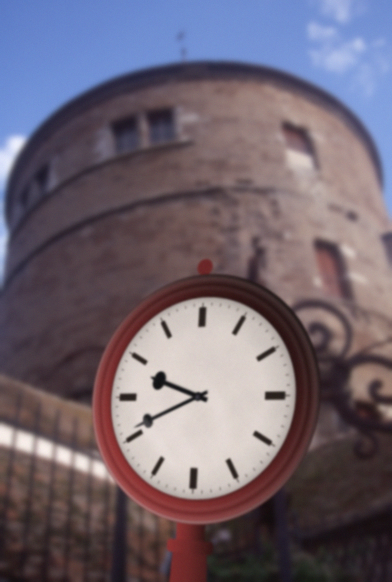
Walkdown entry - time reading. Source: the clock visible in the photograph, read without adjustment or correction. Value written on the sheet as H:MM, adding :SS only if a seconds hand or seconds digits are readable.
9:41
